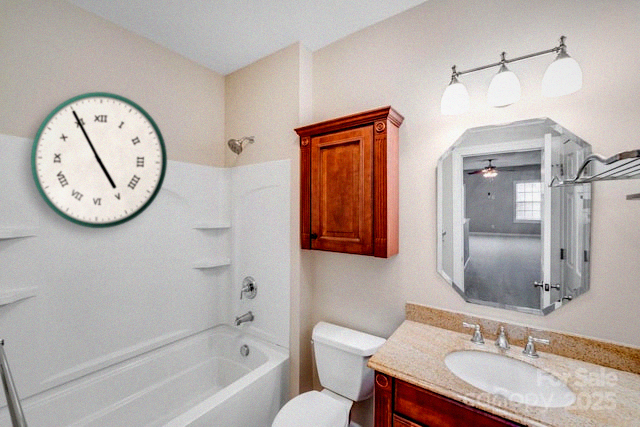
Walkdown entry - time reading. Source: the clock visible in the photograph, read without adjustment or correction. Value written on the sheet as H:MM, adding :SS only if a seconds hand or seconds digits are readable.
4:55
